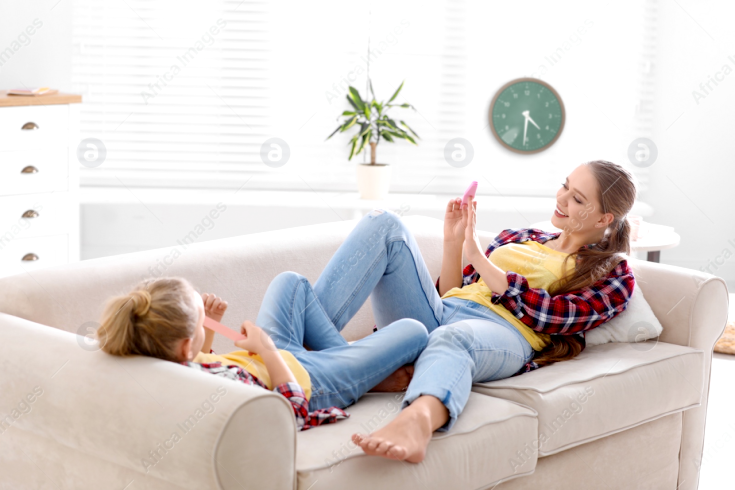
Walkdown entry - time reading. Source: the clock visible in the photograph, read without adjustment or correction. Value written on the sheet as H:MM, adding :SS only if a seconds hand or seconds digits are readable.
4:31
